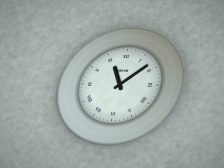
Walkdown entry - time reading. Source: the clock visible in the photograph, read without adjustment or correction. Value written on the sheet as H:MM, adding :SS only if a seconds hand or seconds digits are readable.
11:08
